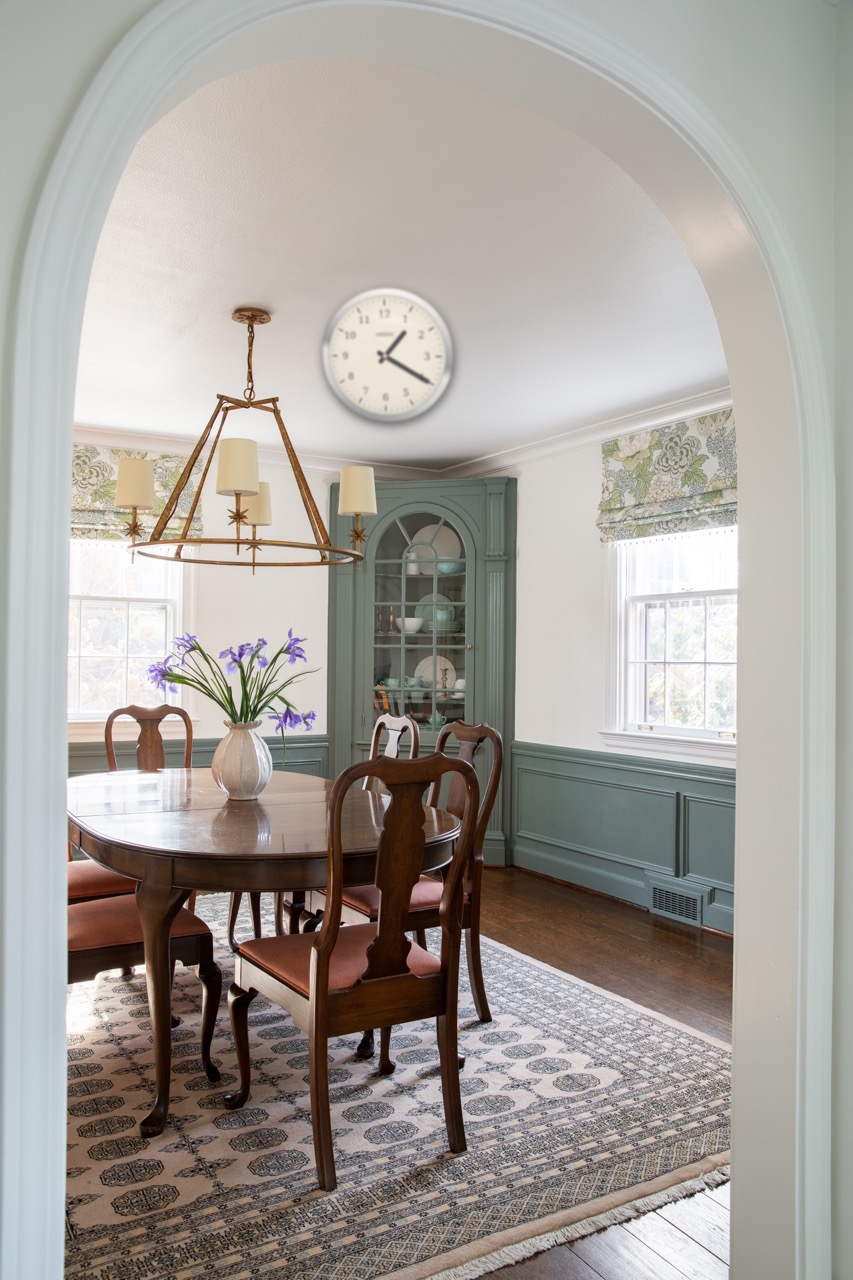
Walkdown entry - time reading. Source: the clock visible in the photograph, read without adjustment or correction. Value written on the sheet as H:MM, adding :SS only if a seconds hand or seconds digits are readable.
1:20
